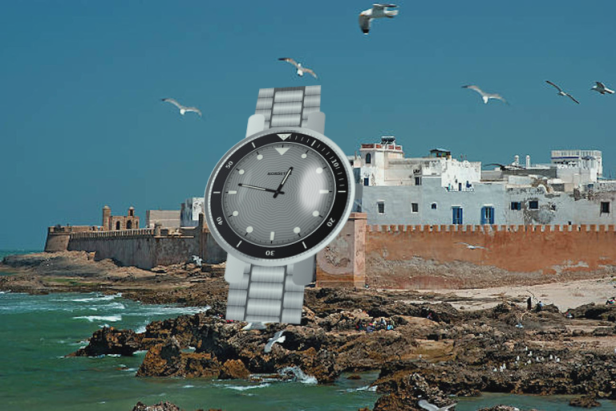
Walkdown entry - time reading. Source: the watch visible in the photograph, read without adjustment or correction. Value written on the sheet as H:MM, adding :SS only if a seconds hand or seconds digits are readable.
12:47
